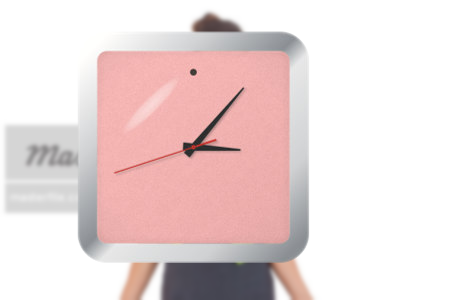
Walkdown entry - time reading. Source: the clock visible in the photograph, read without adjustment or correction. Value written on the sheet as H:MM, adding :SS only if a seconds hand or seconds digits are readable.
3:06:42
